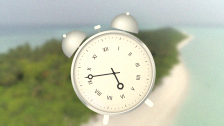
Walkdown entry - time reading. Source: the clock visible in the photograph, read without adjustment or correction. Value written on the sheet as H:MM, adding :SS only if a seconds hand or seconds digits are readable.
5:47
